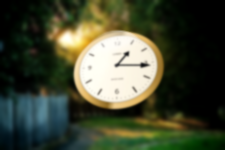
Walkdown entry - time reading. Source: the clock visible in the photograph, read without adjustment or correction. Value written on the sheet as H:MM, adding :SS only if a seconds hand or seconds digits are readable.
1:16
